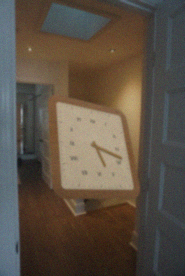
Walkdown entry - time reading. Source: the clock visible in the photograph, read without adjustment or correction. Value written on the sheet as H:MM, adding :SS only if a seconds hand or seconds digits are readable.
5:18
